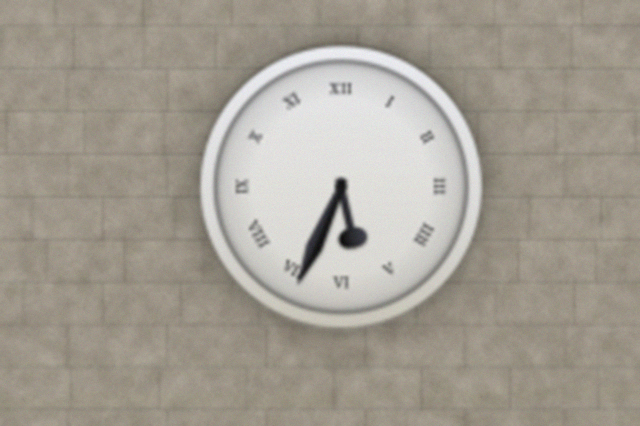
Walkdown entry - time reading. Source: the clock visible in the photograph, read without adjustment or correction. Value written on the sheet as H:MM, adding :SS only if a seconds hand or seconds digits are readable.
5:34
